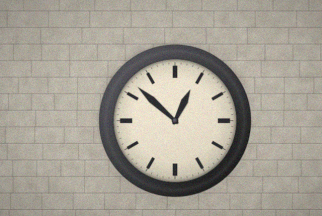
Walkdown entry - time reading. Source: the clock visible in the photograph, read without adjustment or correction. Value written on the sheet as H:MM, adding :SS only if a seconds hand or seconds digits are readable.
12:52
